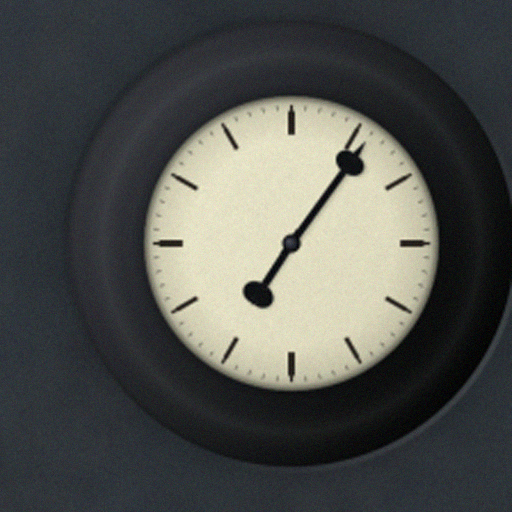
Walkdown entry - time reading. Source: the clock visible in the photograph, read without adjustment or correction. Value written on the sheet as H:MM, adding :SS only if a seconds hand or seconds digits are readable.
7:06
